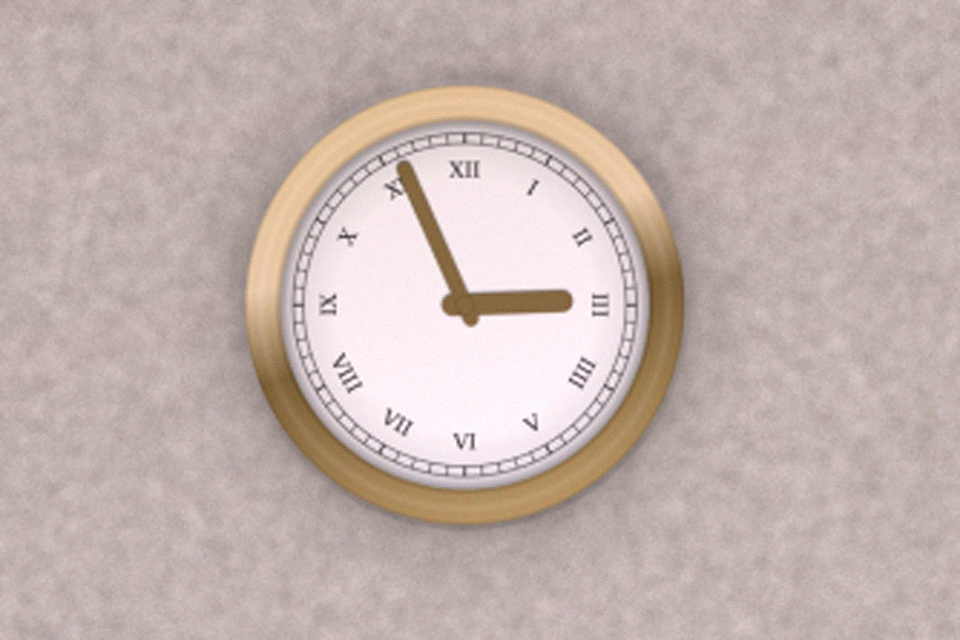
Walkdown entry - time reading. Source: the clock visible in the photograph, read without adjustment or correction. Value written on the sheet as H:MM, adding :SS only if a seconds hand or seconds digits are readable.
2:56
